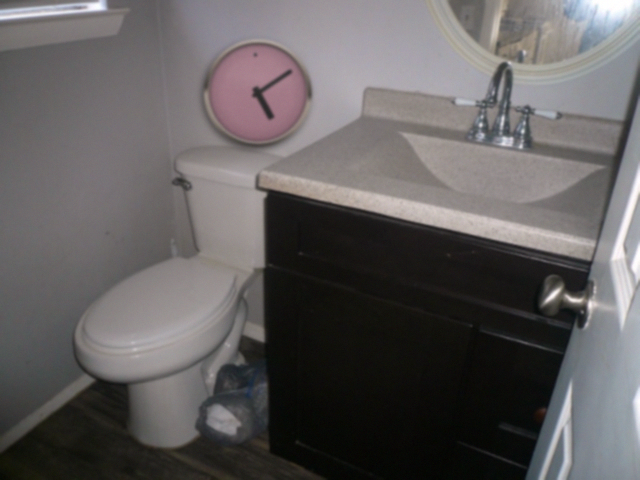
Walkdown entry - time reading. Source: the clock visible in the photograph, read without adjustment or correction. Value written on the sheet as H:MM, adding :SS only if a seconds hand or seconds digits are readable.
5:10
